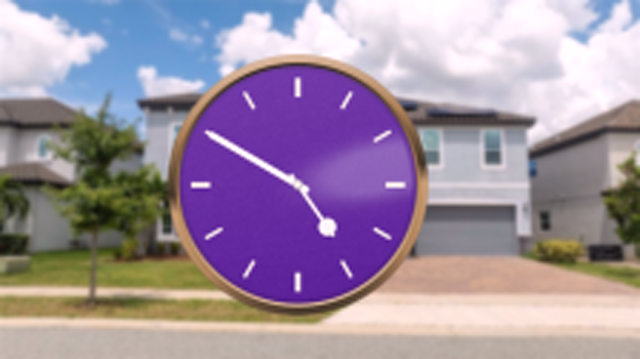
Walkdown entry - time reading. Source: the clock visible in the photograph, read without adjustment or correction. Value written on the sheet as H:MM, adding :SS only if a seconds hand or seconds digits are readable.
4:50
